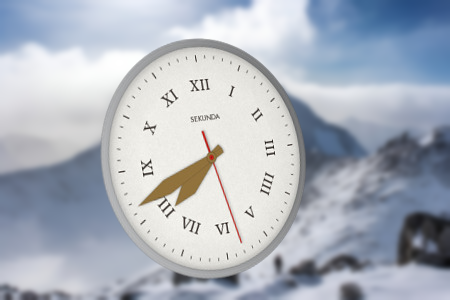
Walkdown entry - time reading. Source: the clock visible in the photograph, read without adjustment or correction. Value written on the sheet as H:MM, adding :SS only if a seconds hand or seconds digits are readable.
7:41:28
